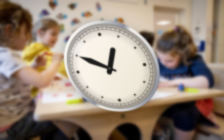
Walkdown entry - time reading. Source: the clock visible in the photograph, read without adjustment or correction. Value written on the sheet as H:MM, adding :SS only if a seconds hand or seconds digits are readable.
12:50
